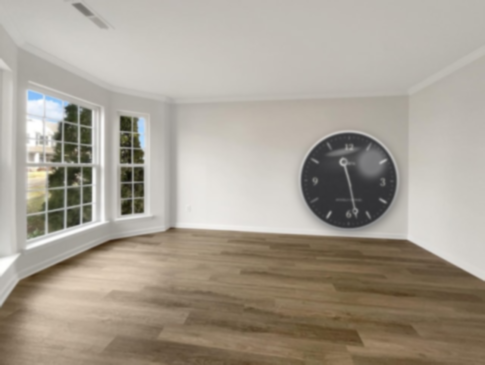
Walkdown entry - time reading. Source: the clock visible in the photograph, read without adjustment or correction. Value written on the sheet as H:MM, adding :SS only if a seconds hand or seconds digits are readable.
11:28
